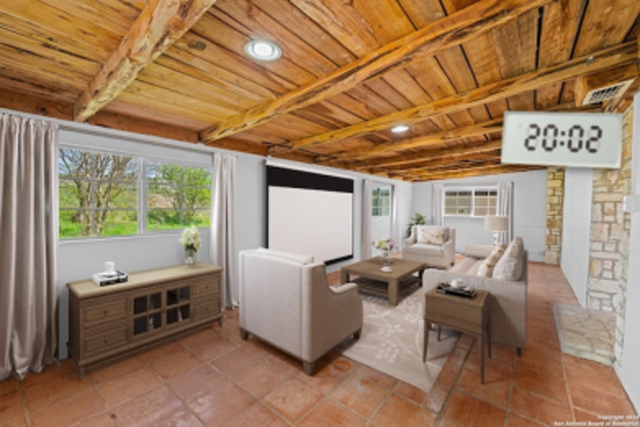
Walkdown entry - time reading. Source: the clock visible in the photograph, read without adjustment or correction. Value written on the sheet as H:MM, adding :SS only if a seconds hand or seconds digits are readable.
20:02
